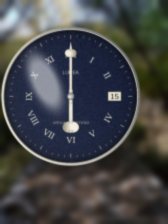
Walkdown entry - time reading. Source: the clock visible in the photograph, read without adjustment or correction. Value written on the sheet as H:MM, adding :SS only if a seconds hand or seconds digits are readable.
6:00
